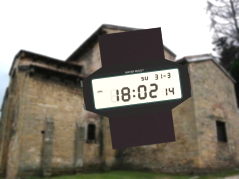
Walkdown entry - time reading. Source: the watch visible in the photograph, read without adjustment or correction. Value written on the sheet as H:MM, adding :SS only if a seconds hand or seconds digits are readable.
18:02:14
